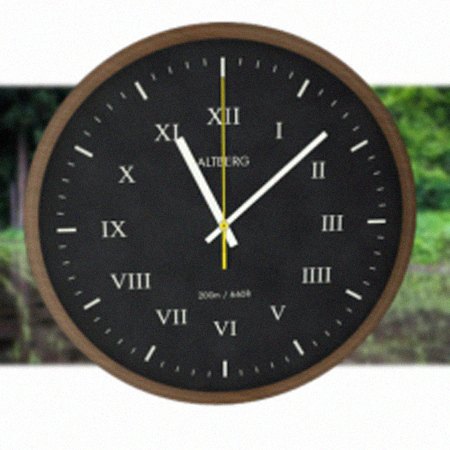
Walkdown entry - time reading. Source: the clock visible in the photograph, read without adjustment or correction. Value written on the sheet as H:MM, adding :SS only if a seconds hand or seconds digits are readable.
11:08:00
